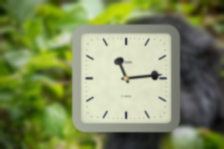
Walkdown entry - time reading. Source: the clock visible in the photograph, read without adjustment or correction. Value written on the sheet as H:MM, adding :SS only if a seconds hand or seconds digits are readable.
11:14
